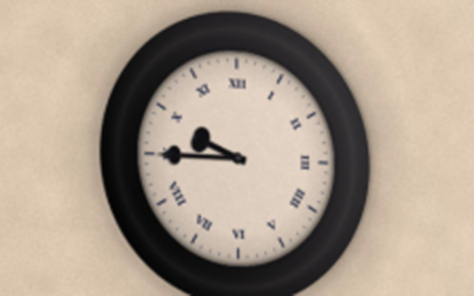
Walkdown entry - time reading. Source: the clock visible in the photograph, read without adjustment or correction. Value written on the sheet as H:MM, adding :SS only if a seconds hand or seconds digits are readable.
9:45
